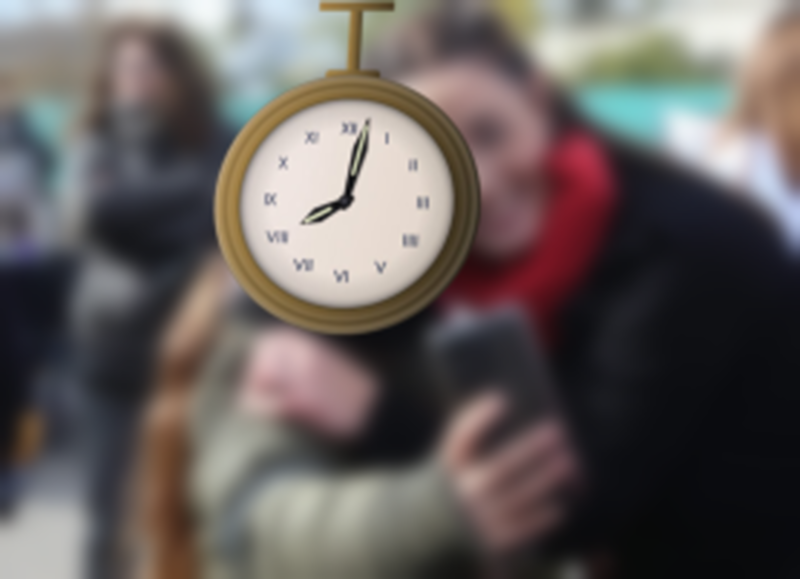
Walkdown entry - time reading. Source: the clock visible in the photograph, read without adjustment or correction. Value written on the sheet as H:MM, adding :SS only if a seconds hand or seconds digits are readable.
8:02
